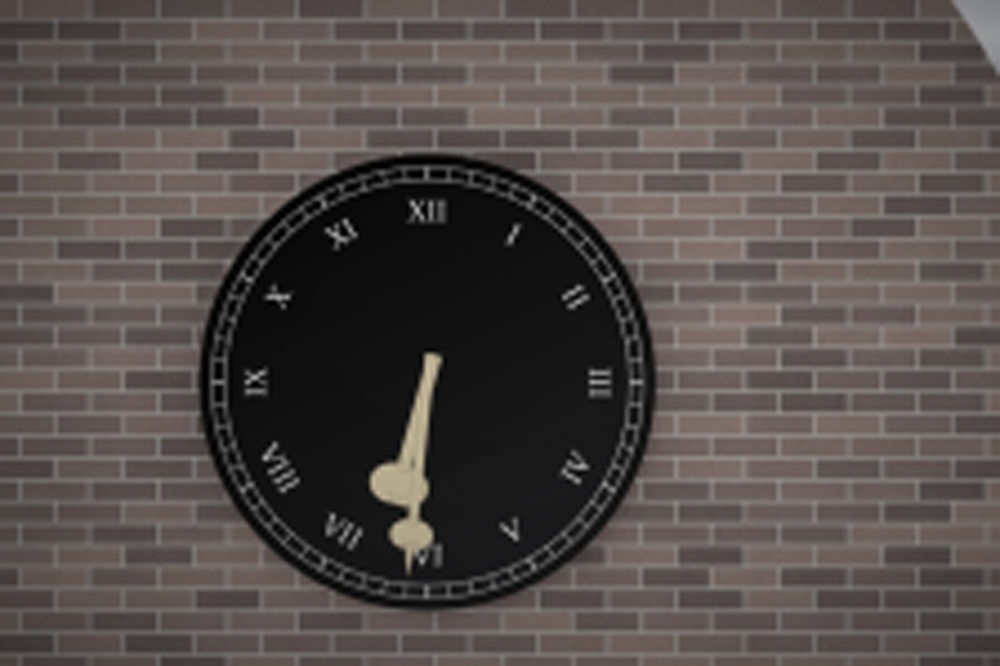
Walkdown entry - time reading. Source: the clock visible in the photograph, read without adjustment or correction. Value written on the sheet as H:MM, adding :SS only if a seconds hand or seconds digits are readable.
6:31
